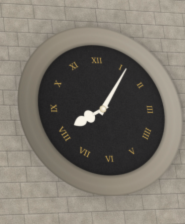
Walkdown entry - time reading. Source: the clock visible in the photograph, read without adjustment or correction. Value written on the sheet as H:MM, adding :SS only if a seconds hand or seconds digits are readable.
8:06
